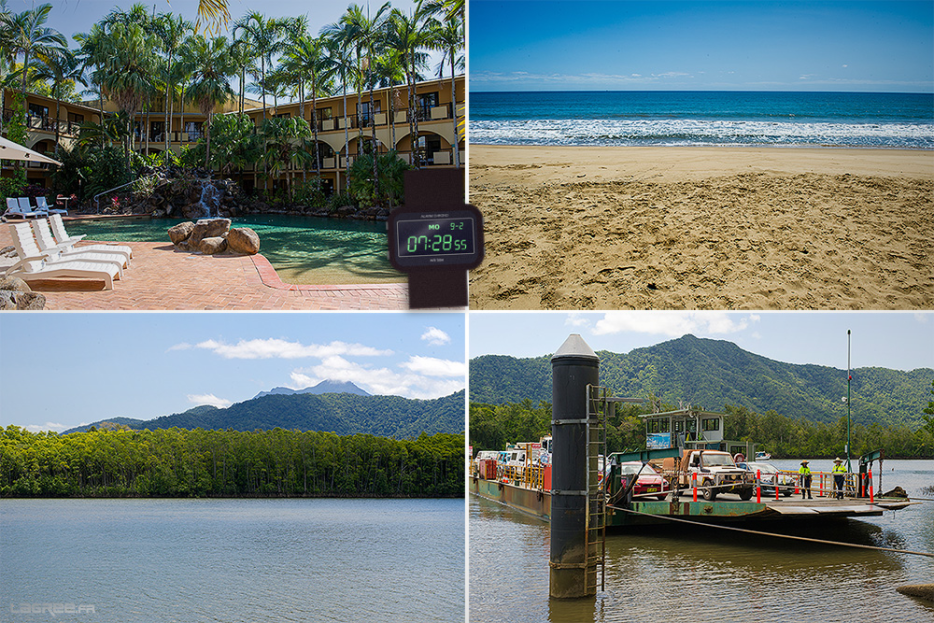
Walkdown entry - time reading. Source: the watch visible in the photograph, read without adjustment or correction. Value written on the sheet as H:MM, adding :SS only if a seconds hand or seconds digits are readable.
7:28:55
